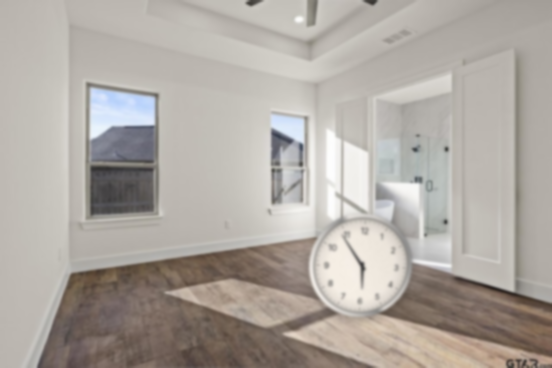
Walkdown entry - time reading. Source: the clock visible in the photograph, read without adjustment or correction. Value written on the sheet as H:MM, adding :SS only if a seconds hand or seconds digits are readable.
5:54
